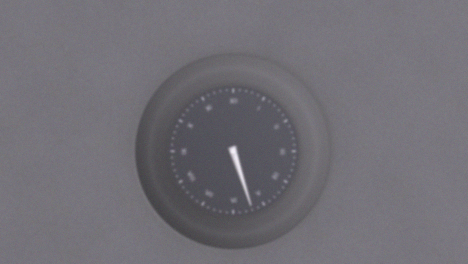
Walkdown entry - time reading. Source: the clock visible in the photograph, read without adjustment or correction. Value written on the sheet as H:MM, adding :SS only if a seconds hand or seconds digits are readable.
5:27
